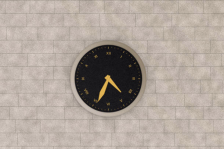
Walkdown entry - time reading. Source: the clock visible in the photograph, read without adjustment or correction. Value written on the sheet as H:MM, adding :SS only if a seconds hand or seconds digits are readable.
4:34
